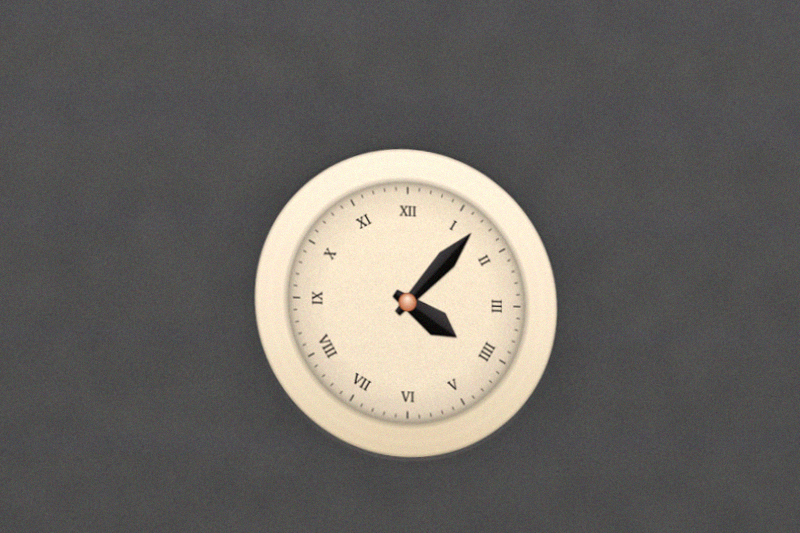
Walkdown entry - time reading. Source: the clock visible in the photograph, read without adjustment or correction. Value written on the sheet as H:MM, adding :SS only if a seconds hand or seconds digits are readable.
4:07
